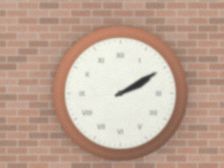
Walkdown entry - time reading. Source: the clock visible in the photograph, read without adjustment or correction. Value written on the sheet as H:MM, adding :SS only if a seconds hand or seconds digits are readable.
2:10
